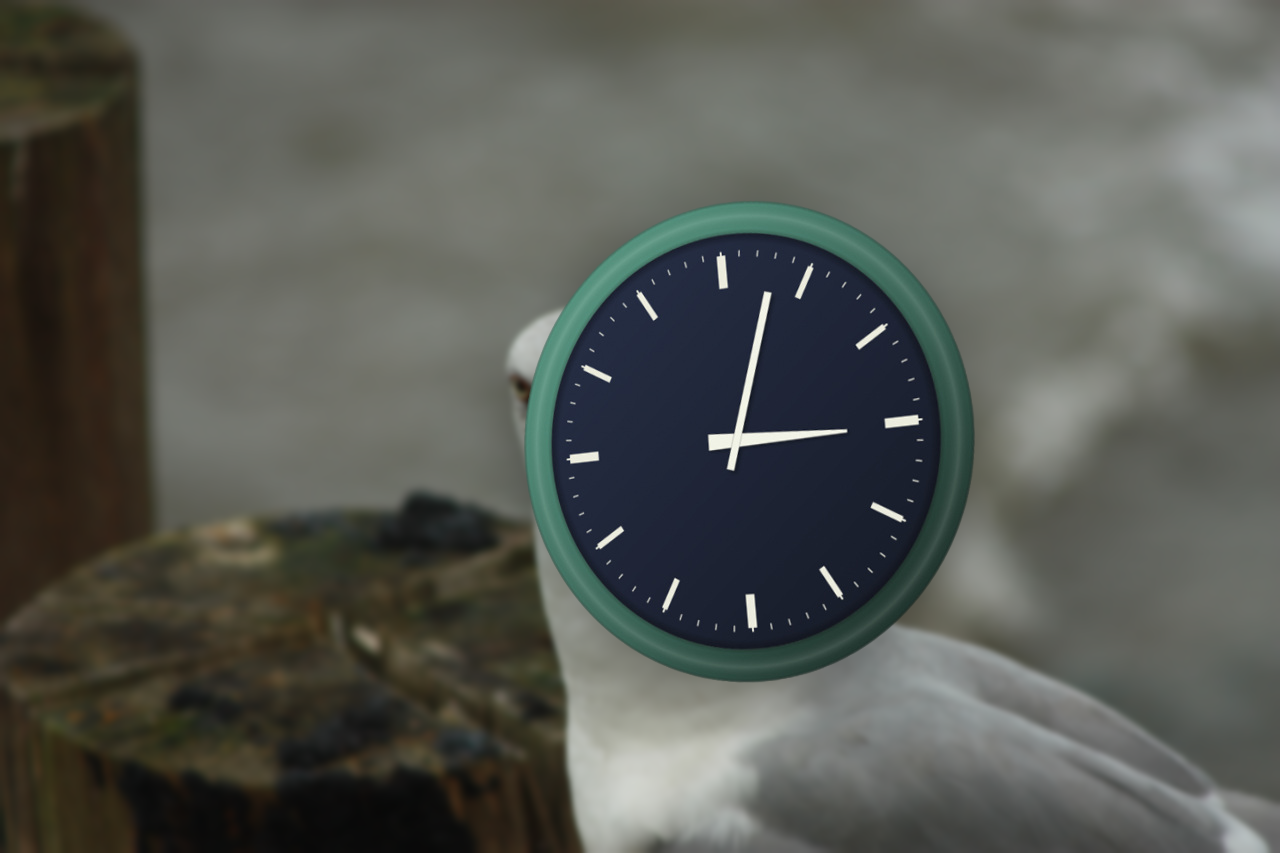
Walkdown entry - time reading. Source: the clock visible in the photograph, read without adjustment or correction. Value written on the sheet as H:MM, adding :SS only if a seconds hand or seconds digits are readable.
3:03
